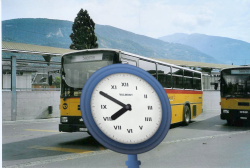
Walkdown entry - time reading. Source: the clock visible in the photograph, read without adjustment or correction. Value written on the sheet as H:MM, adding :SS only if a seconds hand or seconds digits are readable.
7:50
